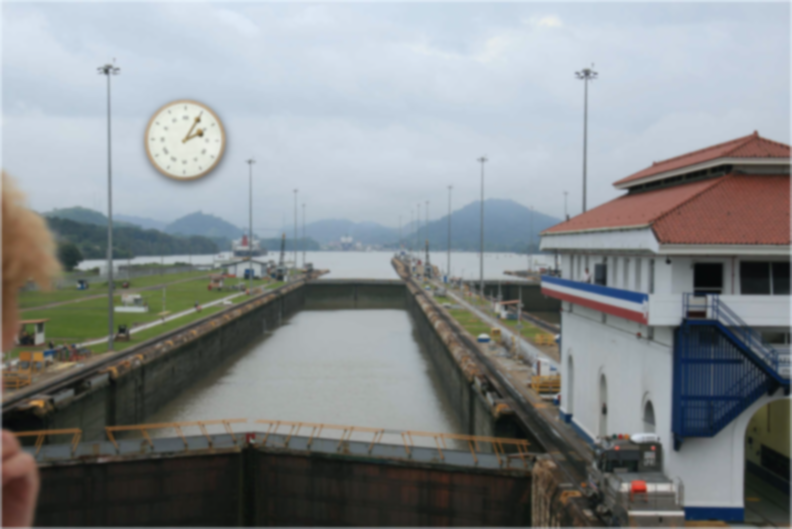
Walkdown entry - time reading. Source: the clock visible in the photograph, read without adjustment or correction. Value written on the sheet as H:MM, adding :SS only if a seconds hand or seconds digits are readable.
2:05
